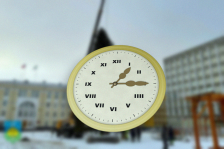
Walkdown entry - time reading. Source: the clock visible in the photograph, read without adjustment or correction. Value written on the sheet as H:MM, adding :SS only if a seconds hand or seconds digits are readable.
1:15
